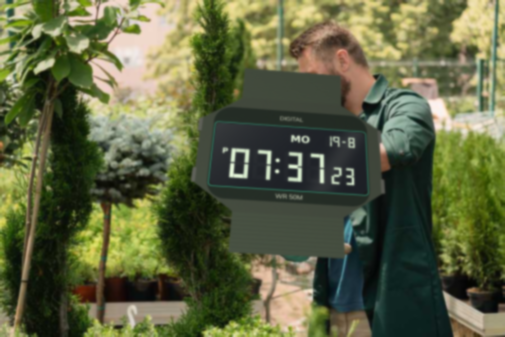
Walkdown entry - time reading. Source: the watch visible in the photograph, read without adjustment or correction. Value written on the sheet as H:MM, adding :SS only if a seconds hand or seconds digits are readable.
7:37:23
